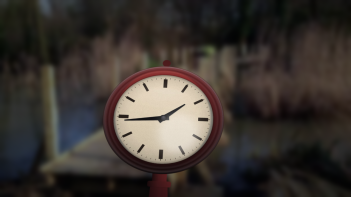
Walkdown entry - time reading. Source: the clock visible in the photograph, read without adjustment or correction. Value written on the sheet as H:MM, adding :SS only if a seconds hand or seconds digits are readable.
1:44
